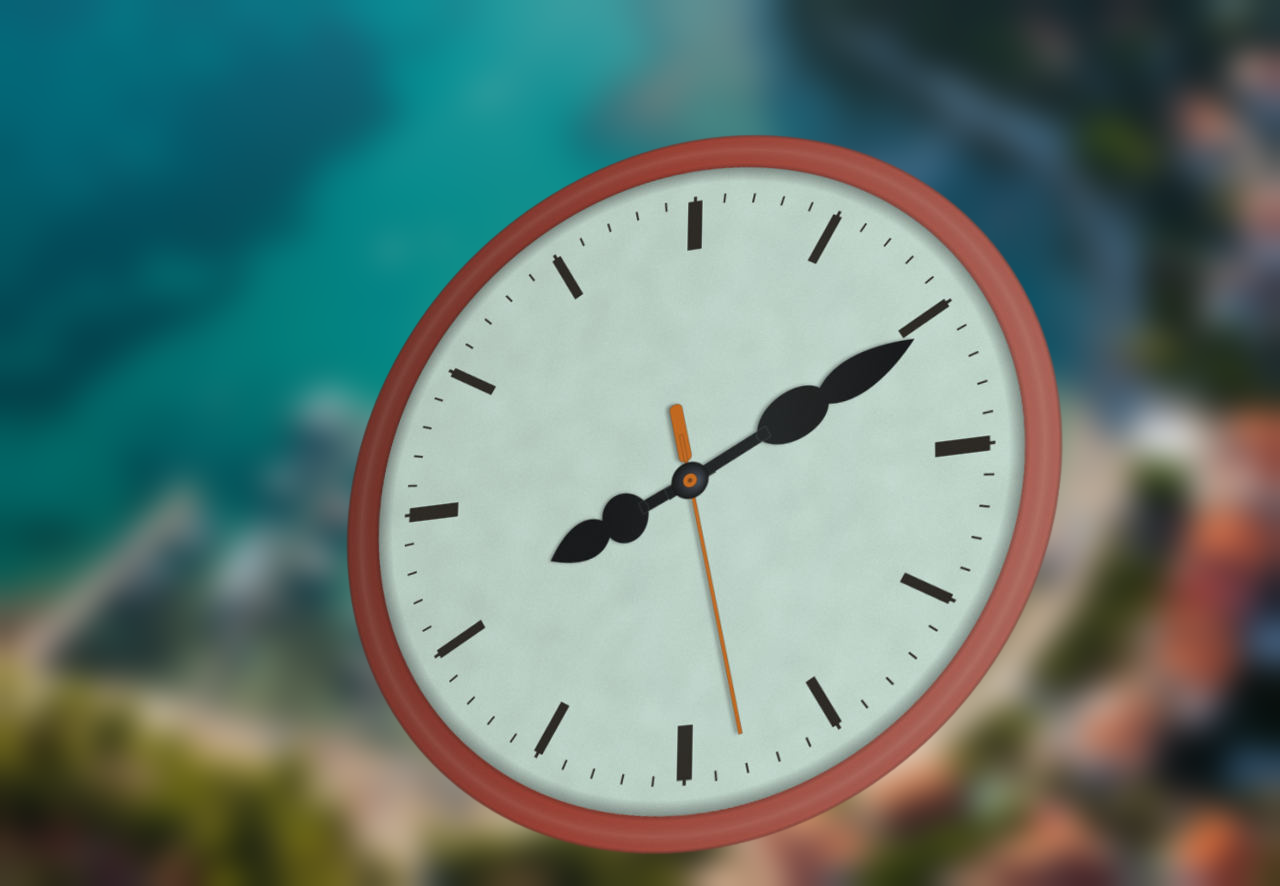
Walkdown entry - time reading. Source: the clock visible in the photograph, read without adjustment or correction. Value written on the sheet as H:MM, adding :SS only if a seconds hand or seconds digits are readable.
8:10:28
